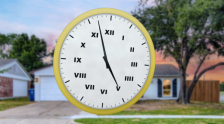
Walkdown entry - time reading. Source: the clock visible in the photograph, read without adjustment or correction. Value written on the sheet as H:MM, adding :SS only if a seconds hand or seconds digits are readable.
4:57
